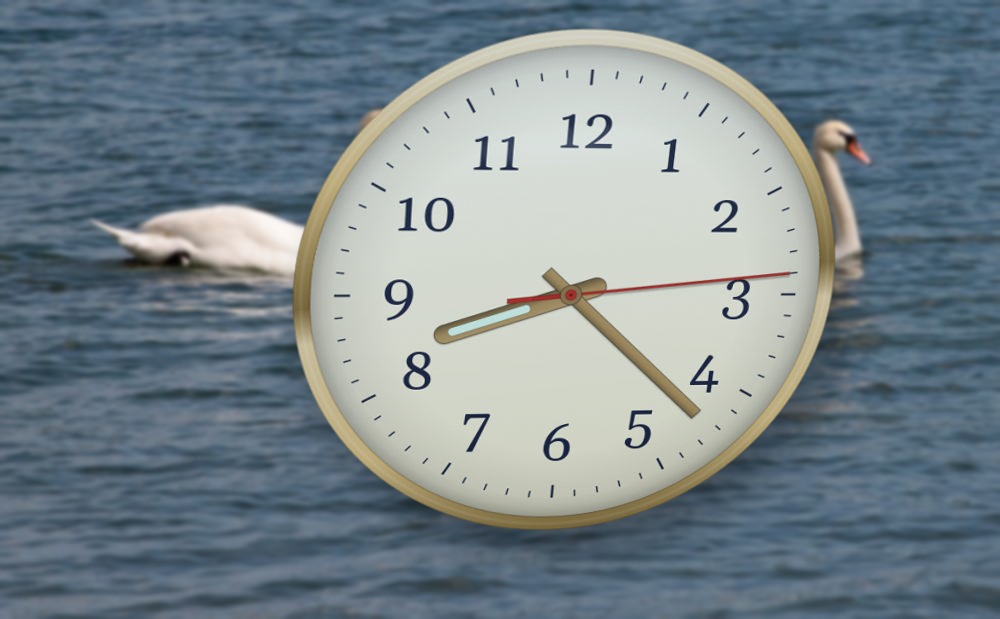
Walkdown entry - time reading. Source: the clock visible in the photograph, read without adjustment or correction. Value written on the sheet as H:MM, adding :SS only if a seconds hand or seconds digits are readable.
8:22:14
